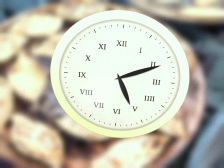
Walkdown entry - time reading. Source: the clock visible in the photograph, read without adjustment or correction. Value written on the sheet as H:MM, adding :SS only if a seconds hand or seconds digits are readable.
5:11
